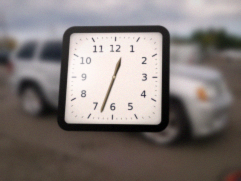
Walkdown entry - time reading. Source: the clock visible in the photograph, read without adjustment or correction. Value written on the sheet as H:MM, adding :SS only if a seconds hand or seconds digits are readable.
12:33
